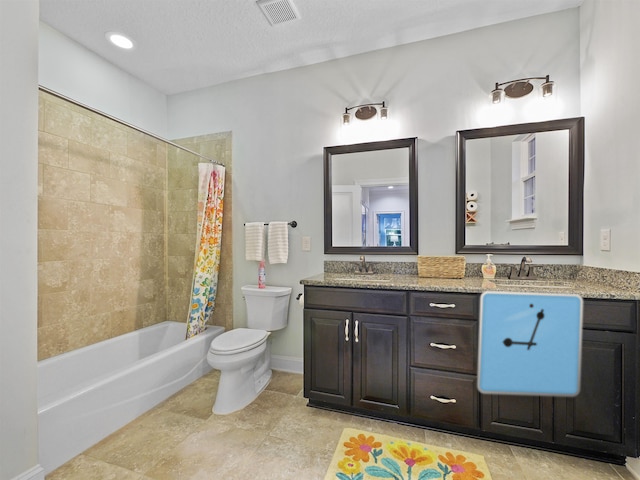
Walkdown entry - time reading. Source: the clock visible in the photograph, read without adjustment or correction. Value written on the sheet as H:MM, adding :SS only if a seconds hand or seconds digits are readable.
9:03
